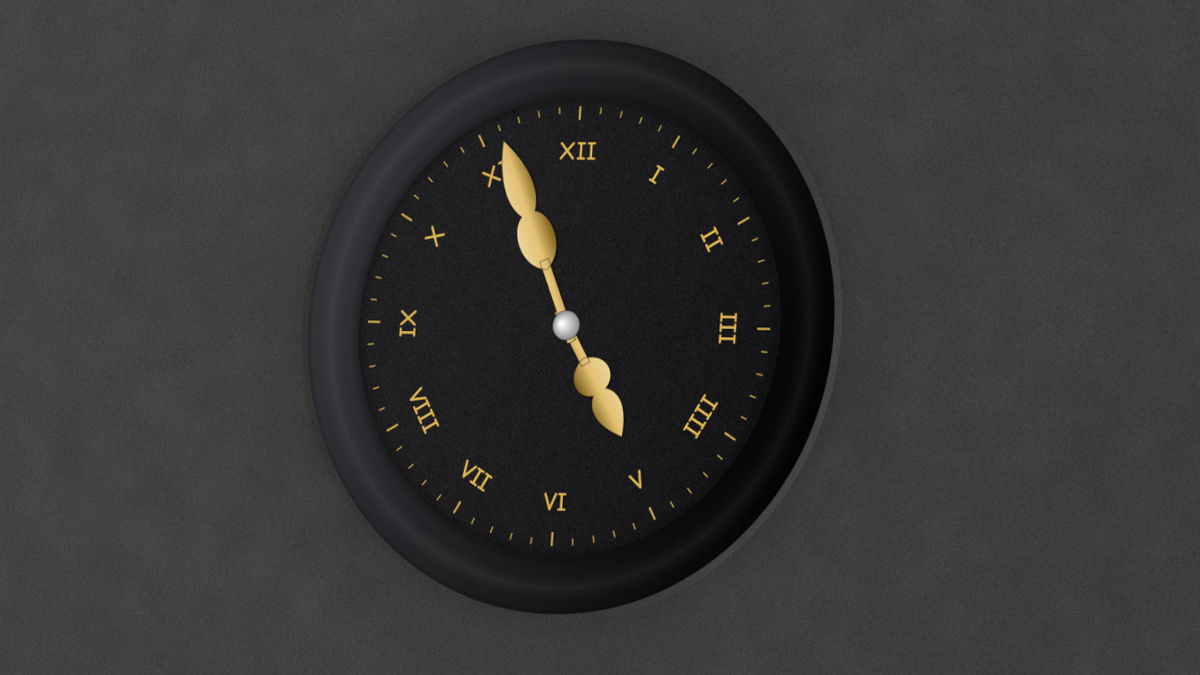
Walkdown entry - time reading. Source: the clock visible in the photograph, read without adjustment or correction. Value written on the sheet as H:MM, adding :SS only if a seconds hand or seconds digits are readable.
4:56
